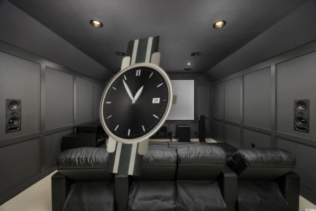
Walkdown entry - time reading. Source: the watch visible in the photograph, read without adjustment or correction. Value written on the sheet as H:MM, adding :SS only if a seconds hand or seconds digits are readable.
12:54
